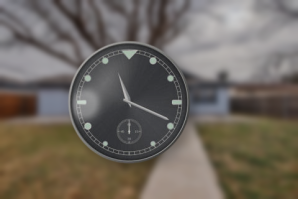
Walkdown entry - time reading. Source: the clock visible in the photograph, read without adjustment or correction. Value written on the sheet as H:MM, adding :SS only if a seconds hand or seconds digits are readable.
11:19
